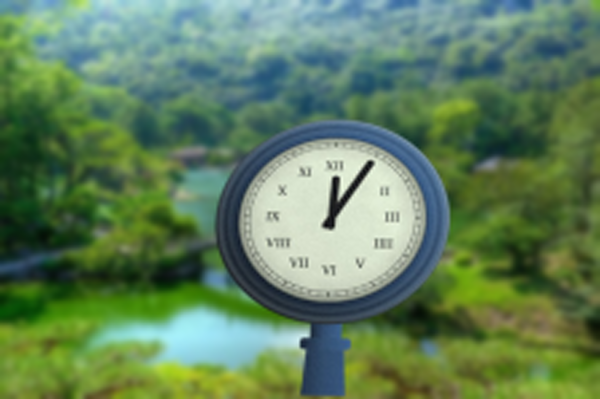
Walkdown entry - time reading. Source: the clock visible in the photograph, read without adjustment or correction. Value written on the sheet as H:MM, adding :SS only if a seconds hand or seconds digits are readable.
12:05
